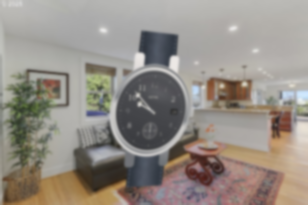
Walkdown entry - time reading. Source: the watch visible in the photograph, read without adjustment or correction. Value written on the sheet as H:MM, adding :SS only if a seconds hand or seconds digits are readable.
9:52
